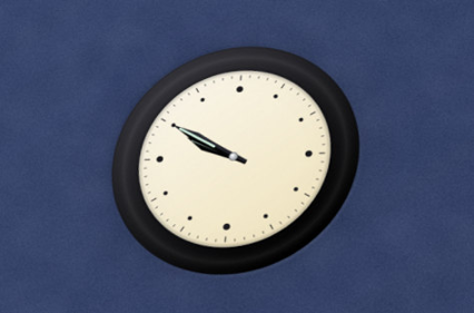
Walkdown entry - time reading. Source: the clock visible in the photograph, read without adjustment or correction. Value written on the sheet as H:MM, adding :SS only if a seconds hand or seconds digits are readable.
9:50
